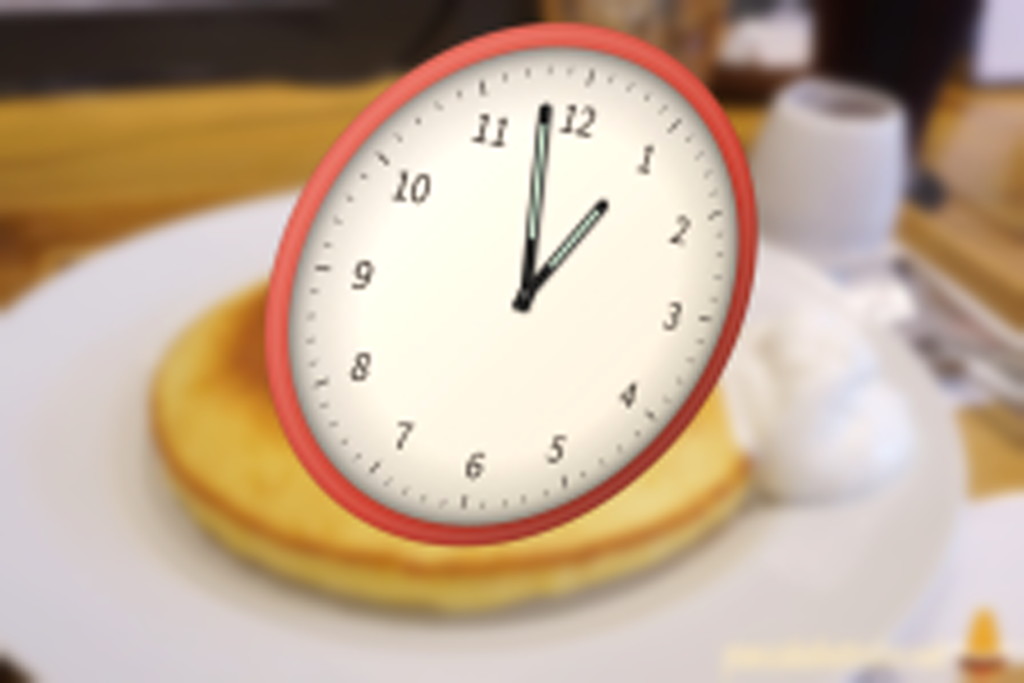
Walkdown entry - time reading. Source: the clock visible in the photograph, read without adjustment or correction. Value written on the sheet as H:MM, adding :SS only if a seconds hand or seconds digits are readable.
12:58
